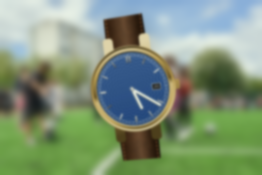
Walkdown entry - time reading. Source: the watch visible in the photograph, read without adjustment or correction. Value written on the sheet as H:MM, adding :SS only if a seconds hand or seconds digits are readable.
5:21
